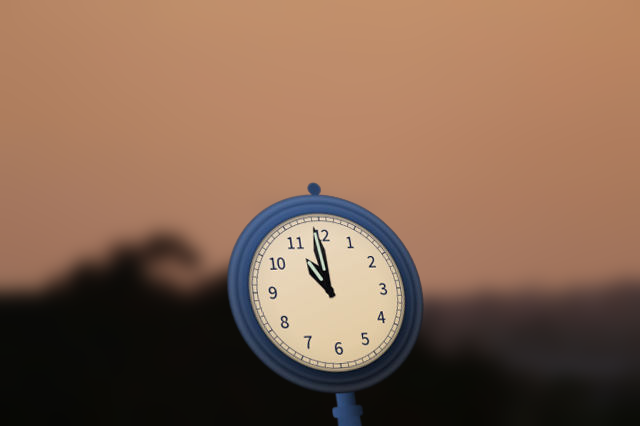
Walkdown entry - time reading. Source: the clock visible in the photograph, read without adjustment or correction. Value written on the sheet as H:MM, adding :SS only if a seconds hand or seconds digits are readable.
10:59
